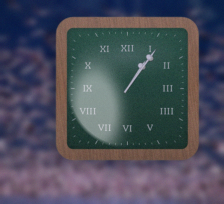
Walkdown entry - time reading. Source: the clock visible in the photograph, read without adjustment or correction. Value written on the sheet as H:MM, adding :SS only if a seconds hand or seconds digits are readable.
1:06
